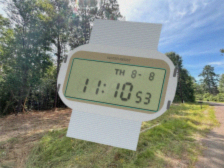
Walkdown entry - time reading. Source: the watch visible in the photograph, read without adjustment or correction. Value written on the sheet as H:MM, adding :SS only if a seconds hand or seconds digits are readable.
11:10:53
